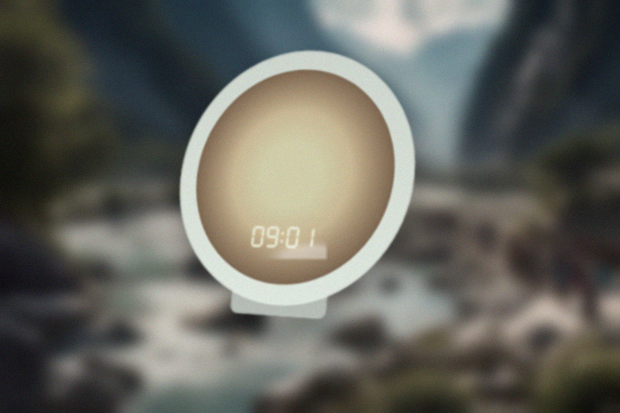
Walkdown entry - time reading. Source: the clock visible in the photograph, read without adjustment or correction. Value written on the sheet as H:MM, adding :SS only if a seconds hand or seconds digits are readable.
9:01
